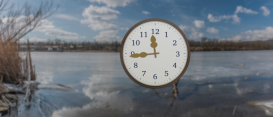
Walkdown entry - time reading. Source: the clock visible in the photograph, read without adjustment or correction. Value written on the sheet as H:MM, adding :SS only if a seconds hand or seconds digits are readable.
11:44
